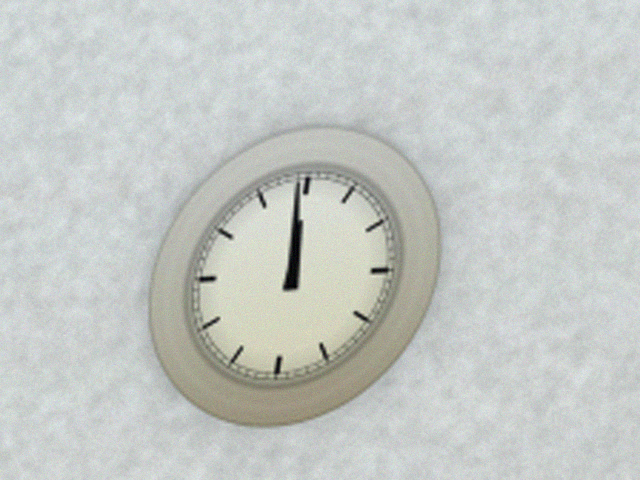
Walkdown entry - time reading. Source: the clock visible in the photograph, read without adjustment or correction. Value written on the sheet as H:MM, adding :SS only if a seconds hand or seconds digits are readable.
11:59
